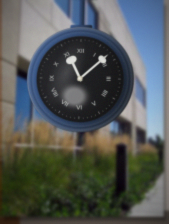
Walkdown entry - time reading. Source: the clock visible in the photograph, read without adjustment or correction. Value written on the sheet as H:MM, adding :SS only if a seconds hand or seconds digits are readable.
11:08
